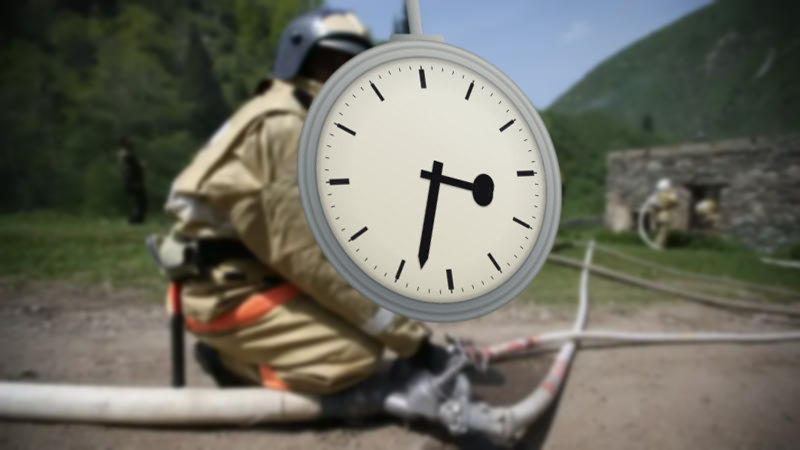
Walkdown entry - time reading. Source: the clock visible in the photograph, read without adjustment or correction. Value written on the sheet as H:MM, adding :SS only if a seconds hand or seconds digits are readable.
3:33
